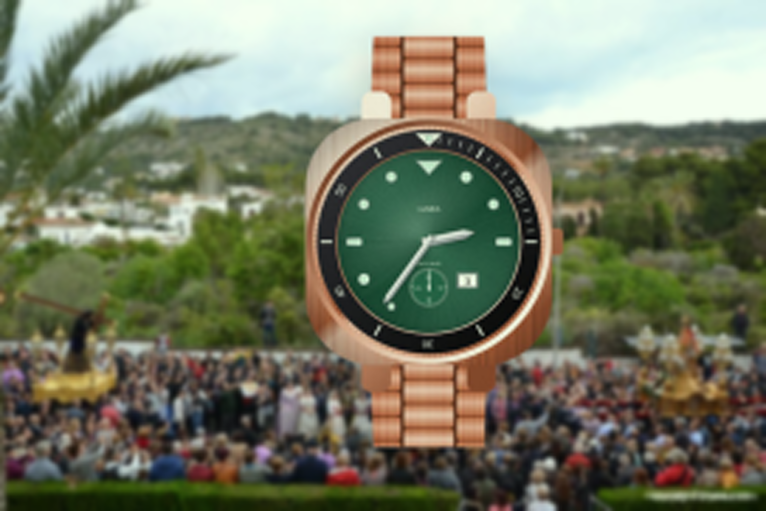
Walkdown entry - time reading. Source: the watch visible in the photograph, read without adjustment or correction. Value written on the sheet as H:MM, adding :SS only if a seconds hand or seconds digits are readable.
2:36
